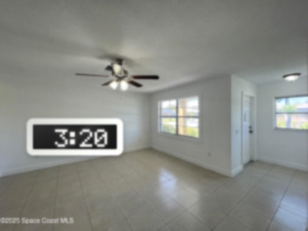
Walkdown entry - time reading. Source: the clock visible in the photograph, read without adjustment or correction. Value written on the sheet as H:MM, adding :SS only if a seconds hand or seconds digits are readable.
3:20
